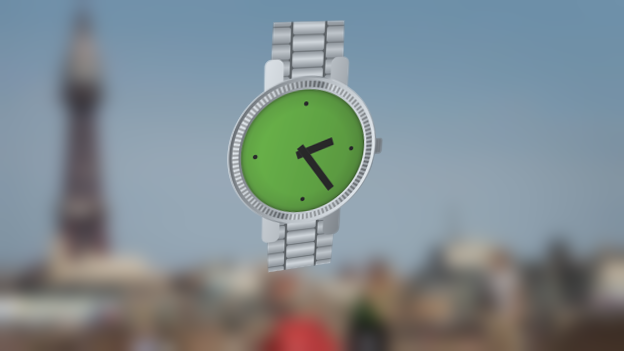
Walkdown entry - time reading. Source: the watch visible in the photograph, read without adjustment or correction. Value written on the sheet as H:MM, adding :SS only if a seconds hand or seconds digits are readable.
2:24
